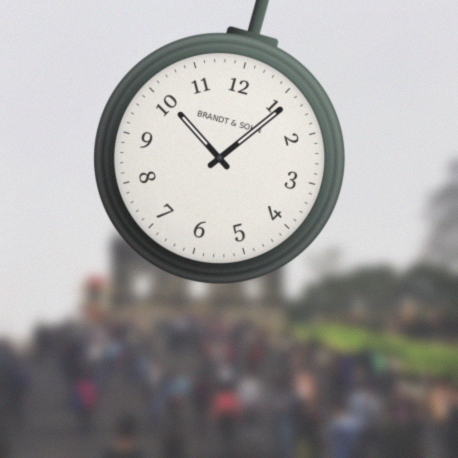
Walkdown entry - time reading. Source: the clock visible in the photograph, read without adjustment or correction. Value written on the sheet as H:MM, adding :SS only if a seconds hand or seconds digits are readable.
10:06
